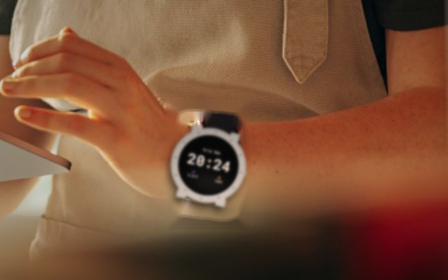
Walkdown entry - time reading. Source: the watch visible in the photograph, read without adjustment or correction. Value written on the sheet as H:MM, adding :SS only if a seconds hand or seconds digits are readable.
20:24
